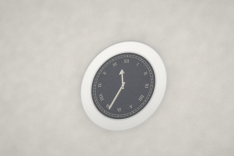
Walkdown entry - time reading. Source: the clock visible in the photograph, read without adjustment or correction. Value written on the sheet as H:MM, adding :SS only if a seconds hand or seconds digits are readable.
11:34
